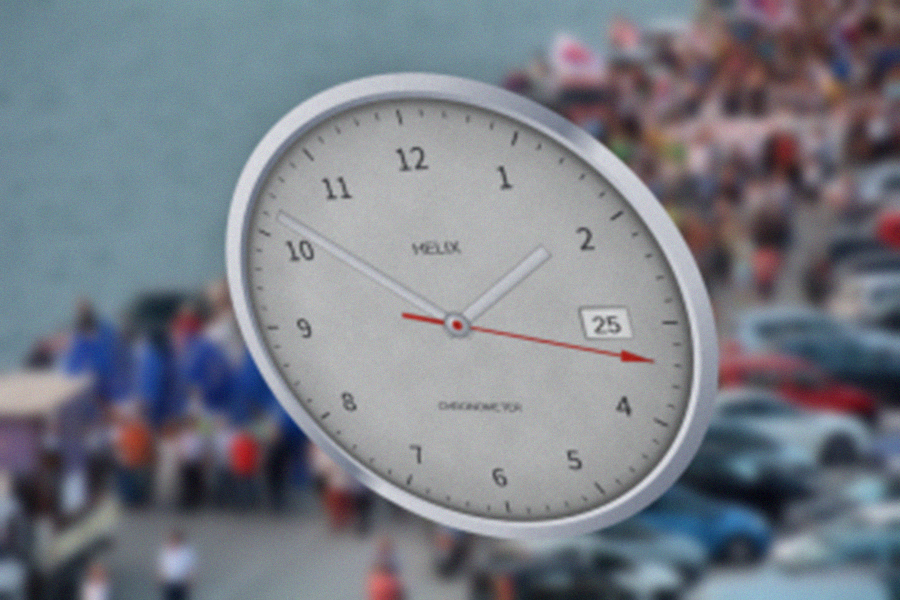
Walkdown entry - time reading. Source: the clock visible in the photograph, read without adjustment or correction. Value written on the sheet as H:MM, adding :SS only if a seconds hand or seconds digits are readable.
1:51:17
